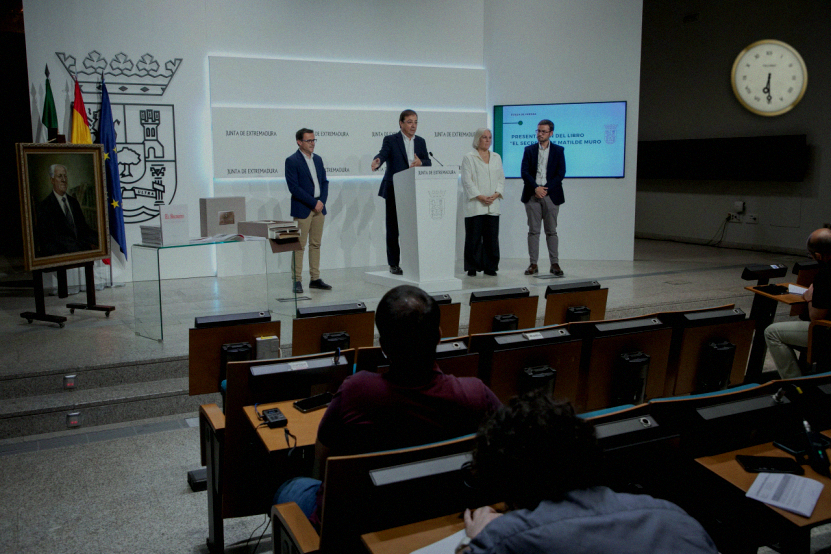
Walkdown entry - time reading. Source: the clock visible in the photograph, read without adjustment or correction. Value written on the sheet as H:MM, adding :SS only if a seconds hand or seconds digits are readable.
6:30
